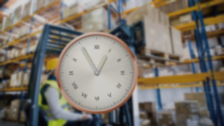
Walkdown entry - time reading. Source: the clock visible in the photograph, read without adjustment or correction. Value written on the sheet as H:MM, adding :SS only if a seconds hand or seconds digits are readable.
12:55
